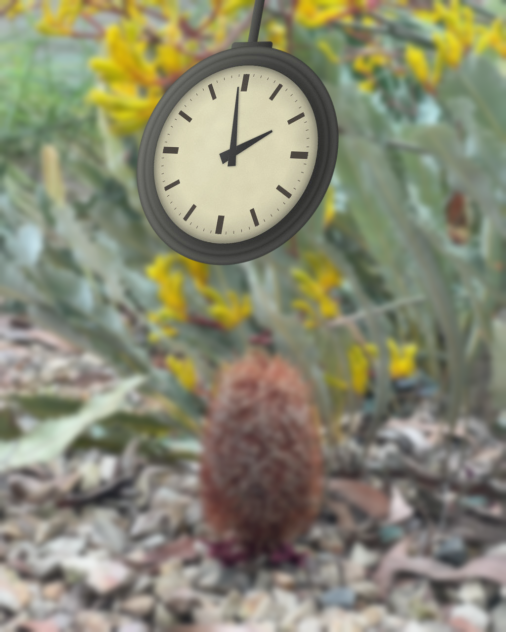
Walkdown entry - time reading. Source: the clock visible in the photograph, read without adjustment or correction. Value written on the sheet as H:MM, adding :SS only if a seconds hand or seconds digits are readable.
1:59
